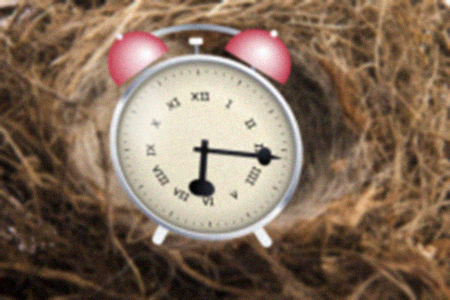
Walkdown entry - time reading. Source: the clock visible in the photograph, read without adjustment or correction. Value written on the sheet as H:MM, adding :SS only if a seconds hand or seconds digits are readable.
6:16
